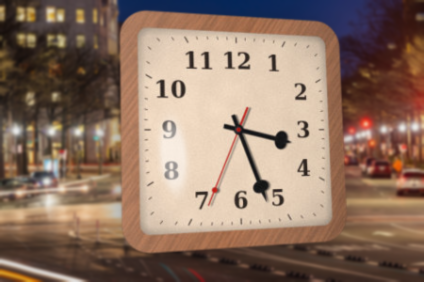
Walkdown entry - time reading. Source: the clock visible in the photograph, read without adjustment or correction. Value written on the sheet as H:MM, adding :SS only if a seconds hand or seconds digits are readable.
3:26:34
